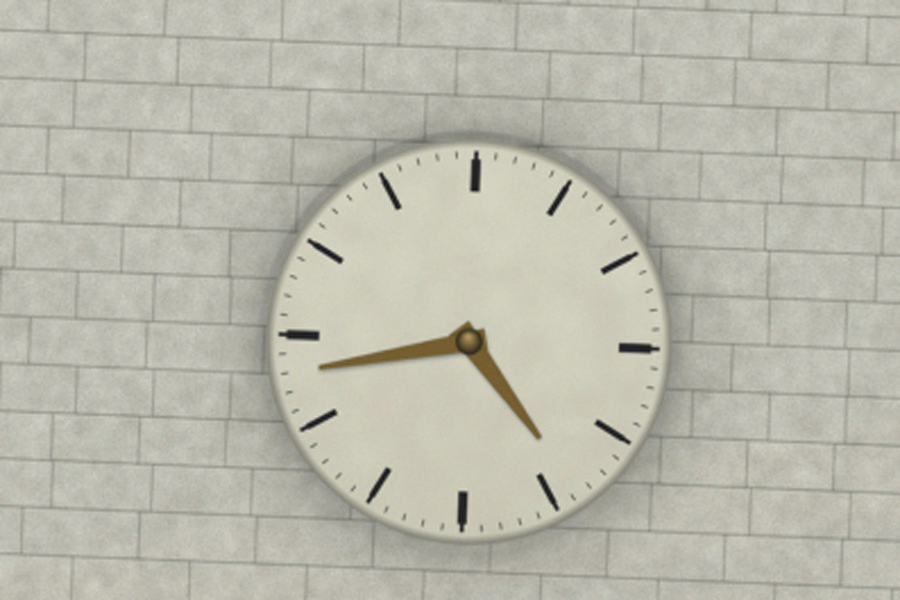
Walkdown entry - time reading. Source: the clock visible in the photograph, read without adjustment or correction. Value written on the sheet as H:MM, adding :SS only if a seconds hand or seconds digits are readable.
4:43
